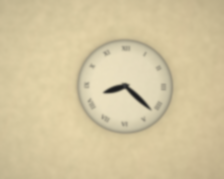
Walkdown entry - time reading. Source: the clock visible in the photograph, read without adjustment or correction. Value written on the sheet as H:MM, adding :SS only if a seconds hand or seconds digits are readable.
8:22
